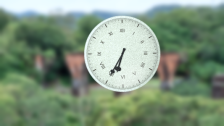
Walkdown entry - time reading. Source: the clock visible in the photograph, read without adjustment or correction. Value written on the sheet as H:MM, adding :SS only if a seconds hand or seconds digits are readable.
6:35
